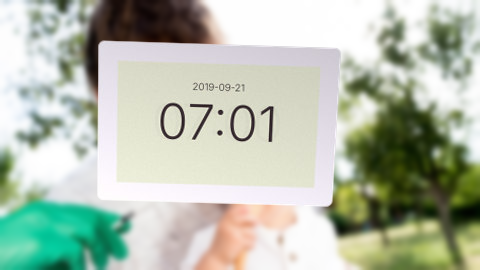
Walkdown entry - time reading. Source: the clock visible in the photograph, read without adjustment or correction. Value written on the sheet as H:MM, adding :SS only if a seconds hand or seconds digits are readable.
7:01
